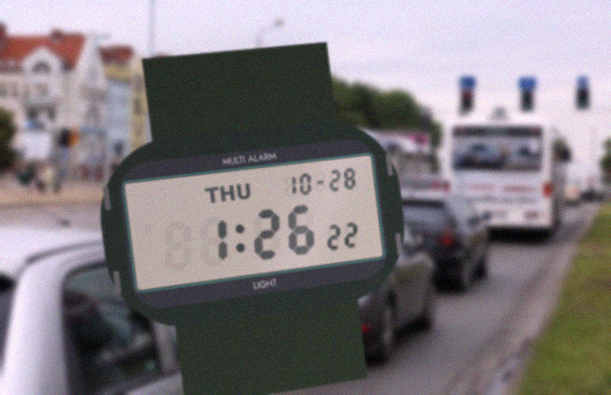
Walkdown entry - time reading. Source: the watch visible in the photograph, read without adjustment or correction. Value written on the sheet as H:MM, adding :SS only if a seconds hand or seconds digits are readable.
1:26:22
